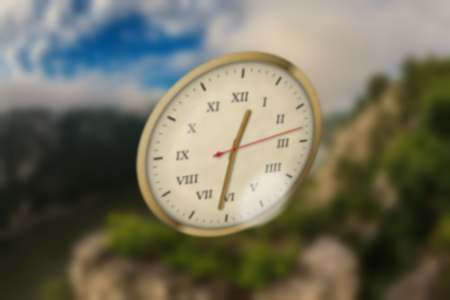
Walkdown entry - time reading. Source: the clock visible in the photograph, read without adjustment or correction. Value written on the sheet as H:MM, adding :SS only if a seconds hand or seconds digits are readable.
12:31:13
